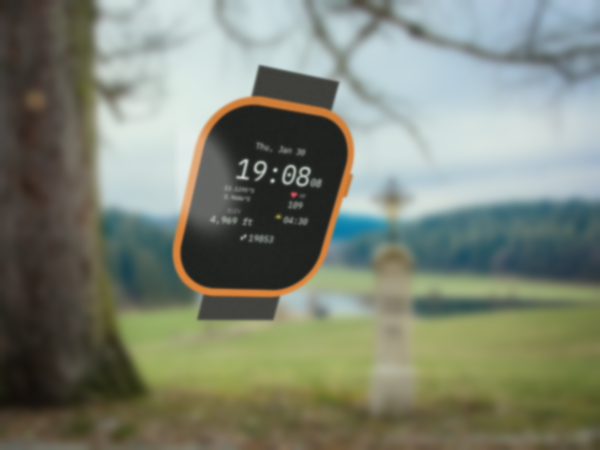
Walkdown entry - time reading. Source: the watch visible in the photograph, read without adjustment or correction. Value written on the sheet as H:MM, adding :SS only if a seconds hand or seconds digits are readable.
19:08
